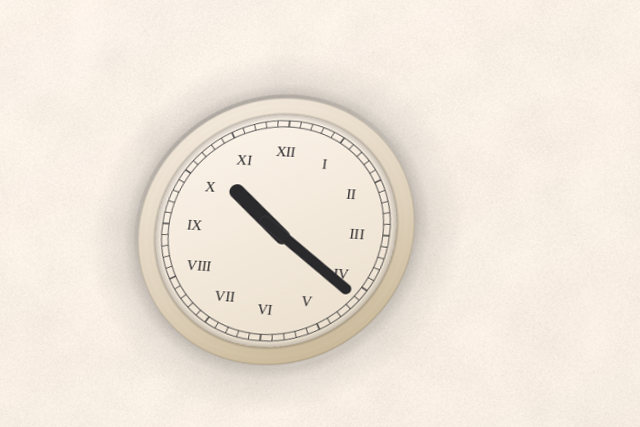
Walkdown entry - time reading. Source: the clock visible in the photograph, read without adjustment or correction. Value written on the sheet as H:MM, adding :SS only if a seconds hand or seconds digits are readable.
10:21
